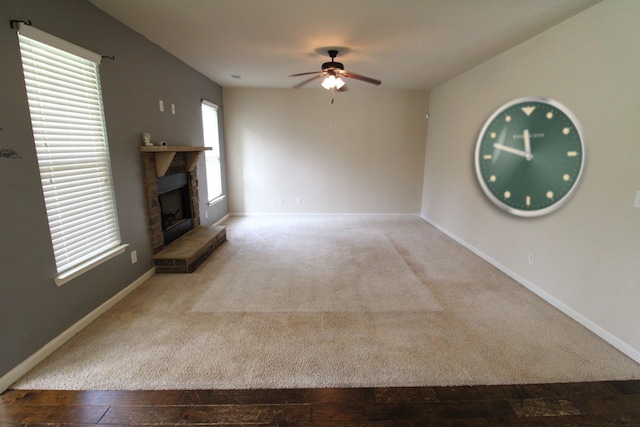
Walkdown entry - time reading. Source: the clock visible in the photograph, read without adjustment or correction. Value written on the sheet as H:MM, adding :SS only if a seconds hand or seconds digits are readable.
11:48
